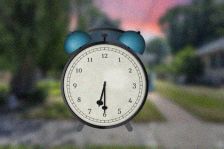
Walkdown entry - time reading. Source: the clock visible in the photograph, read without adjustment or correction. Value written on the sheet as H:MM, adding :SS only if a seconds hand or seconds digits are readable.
6:30
